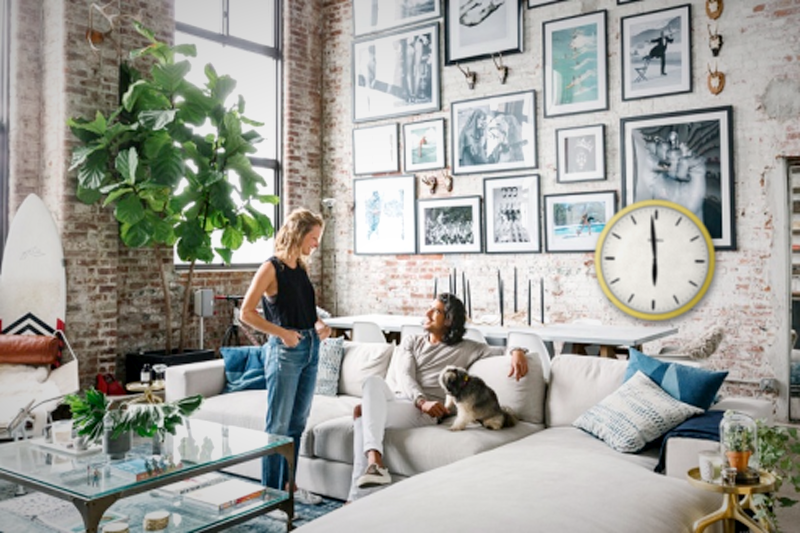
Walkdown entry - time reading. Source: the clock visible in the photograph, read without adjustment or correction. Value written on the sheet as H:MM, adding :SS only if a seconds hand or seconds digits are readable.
5:59
